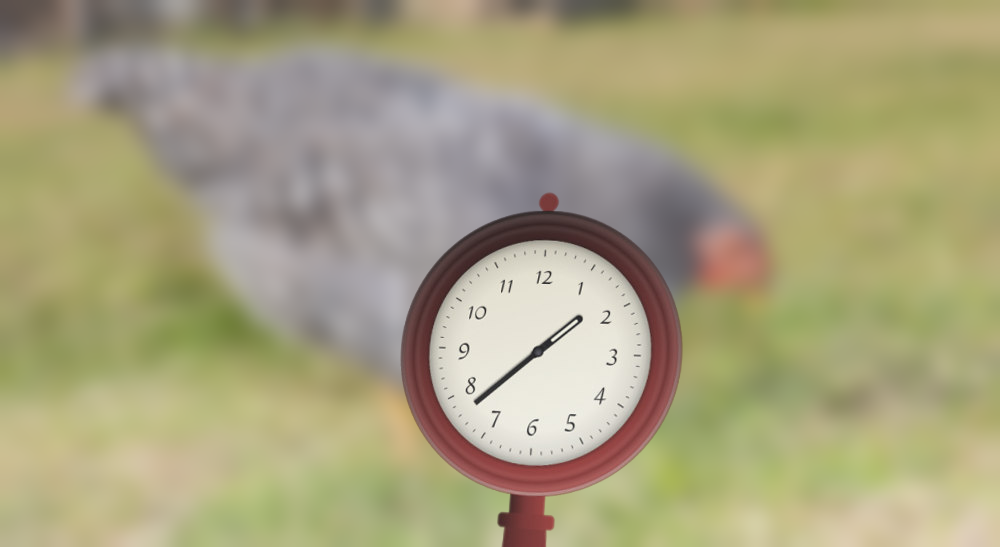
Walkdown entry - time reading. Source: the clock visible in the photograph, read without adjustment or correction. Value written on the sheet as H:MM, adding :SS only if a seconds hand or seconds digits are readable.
1:38
